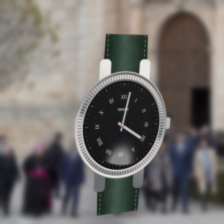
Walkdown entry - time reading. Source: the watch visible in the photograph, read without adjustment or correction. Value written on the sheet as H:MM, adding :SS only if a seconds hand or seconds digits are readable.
4:02
